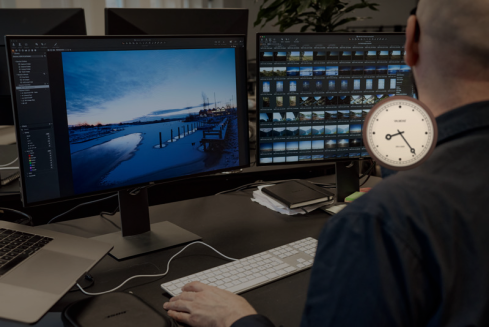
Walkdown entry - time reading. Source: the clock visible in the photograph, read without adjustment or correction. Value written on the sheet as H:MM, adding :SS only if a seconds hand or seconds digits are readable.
8:24
